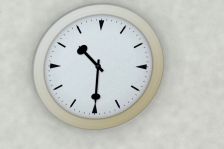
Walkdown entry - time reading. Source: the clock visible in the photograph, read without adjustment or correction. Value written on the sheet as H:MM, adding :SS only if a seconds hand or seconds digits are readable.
10:30
